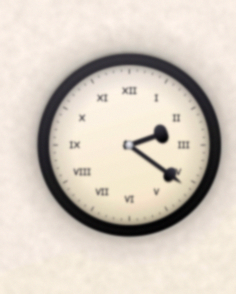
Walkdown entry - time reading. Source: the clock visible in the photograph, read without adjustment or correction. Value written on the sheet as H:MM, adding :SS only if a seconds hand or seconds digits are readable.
2:21
